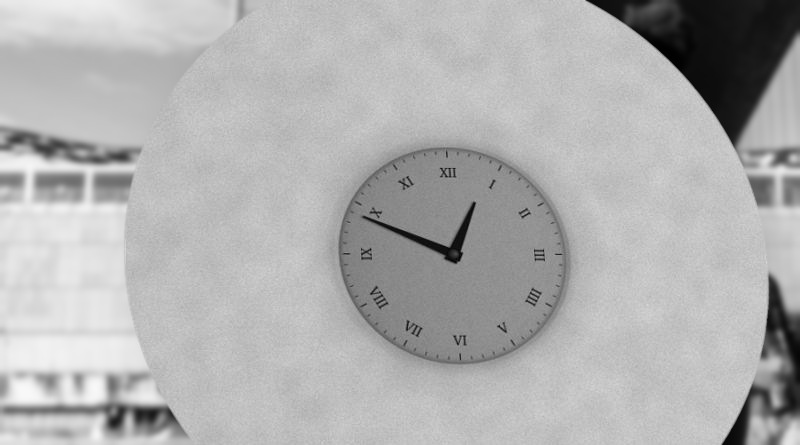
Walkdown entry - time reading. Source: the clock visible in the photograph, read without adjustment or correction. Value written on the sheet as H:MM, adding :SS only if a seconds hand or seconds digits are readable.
12:49
